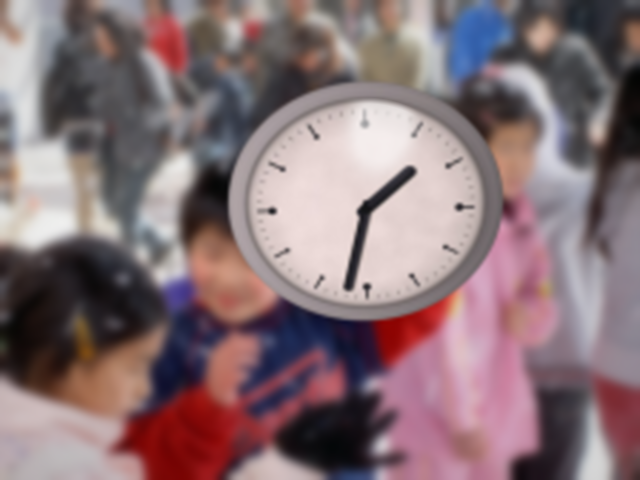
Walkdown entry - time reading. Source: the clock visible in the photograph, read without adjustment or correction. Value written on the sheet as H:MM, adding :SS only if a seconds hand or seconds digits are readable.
1:32
